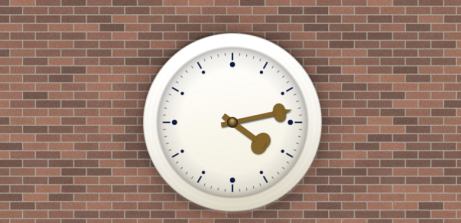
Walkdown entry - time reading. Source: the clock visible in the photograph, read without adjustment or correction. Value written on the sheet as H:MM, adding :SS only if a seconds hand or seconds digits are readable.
4:13
